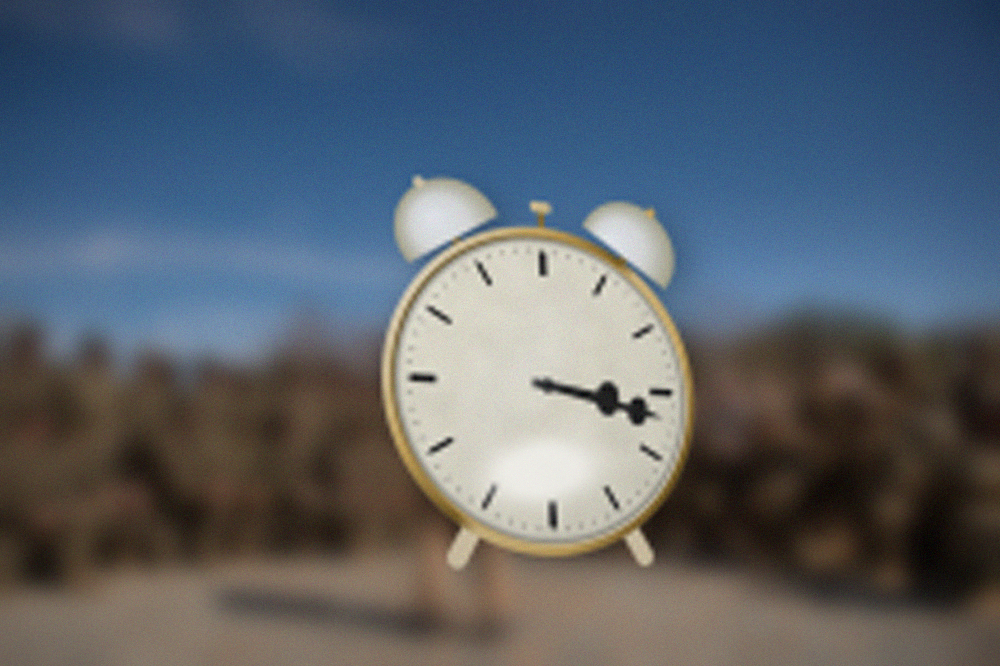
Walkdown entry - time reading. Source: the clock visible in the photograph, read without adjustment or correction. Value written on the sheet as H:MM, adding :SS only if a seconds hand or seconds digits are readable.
3:17
